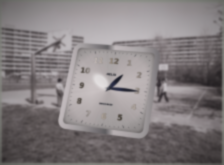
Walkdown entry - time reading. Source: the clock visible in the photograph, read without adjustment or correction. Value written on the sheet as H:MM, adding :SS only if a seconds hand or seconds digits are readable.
1:15
